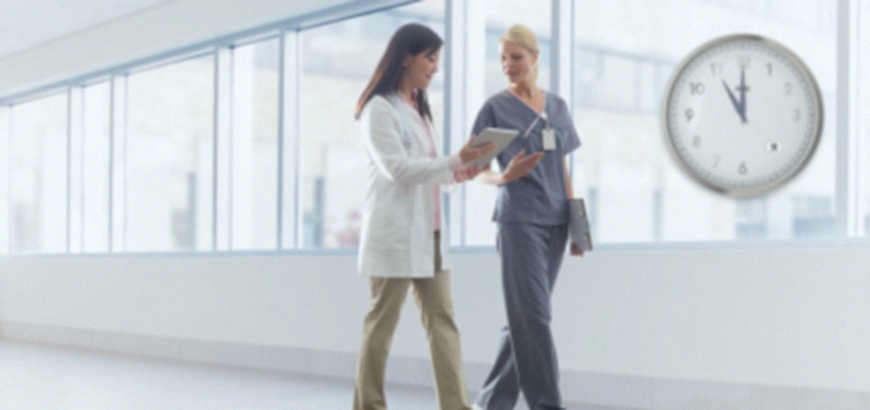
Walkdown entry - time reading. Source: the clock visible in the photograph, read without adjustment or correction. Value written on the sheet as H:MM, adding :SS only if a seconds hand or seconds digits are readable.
11:00
